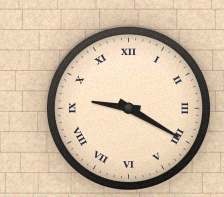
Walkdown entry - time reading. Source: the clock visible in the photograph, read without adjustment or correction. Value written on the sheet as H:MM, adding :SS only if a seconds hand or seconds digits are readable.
9:20
